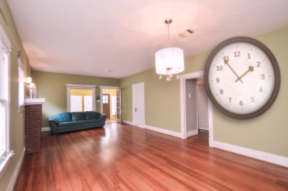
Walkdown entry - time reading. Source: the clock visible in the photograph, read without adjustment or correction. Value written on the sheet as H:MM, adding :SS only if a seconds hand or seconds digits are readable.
1:54
